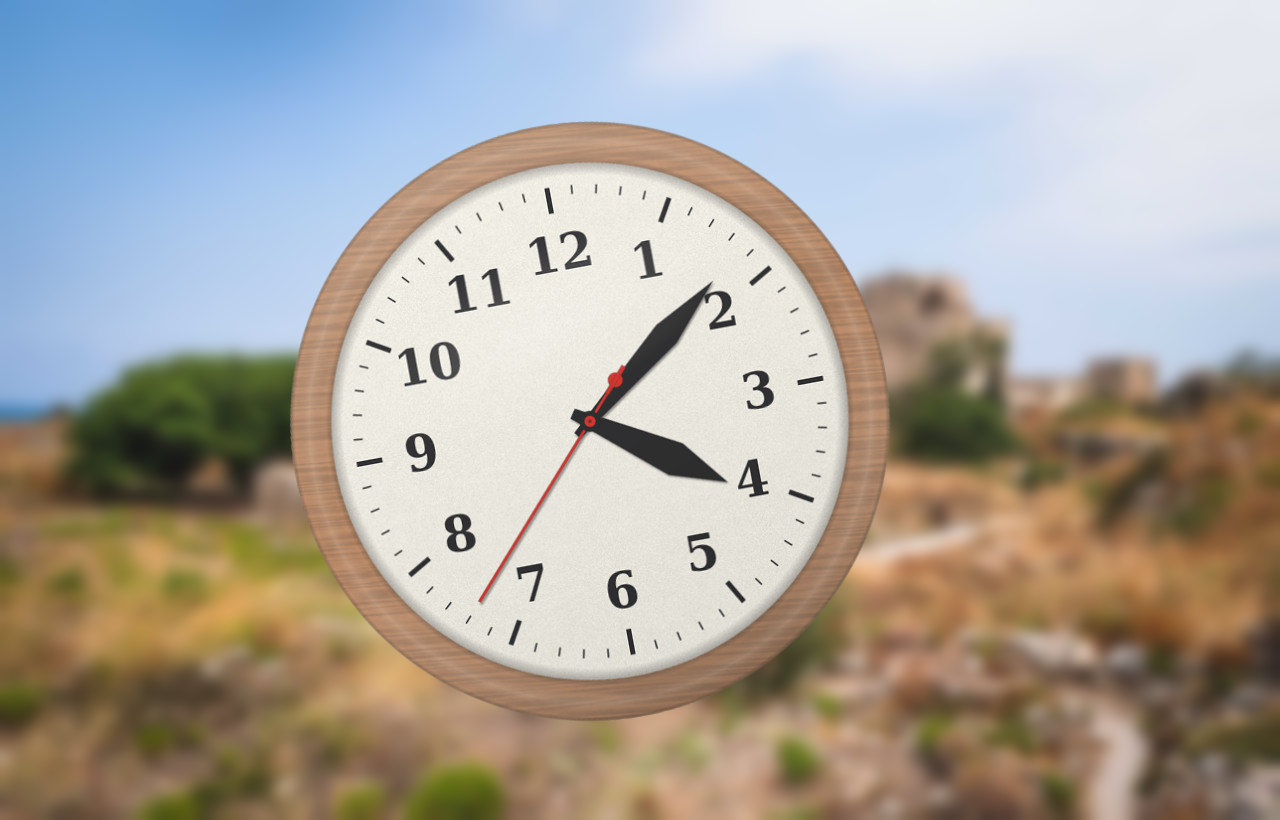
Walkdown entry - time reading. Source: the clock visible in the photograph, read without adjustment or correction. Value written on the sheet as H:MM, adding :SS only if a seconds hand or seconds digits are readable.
4:08:37
